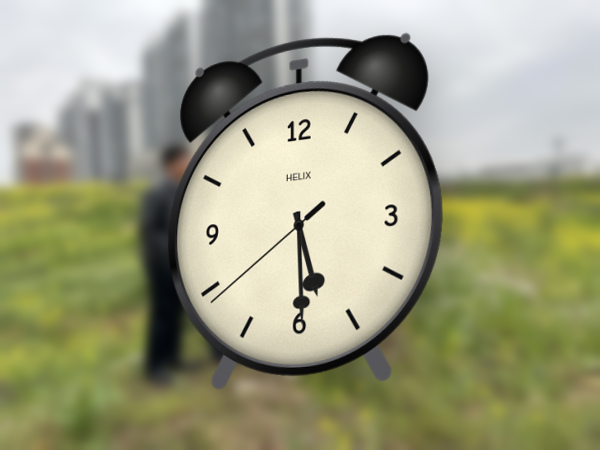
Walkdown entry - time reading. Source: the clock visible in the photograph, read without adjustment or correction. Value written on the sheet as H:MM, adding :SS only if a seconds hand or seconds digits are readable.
5:29:39
